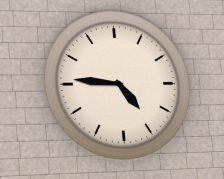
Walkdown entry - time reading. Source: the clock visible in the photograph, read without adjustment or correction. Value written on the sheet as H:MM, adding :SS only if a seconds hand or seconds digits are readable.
4:46
